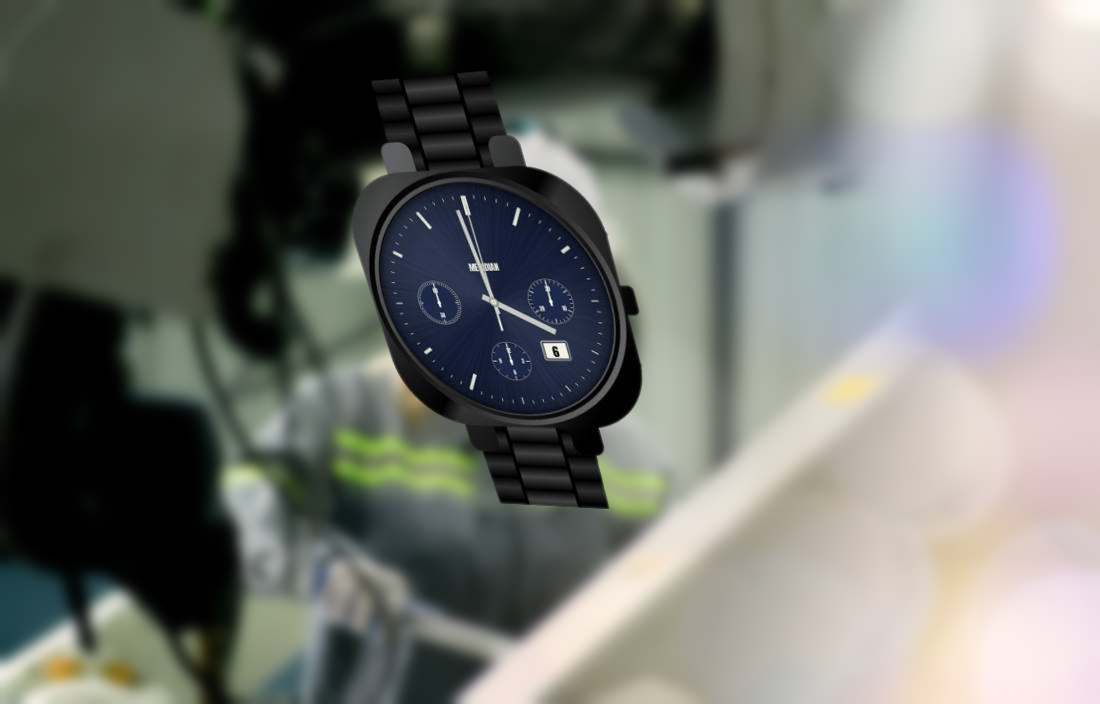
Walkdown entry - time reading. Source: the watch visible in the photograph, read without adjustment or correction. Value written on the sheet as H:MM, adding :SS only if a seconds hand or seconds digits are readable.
3:59
